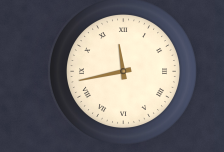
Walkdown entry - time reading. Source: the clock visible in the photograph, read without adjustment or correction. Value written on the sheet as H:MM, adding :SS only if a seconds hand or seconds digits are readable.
11:43
